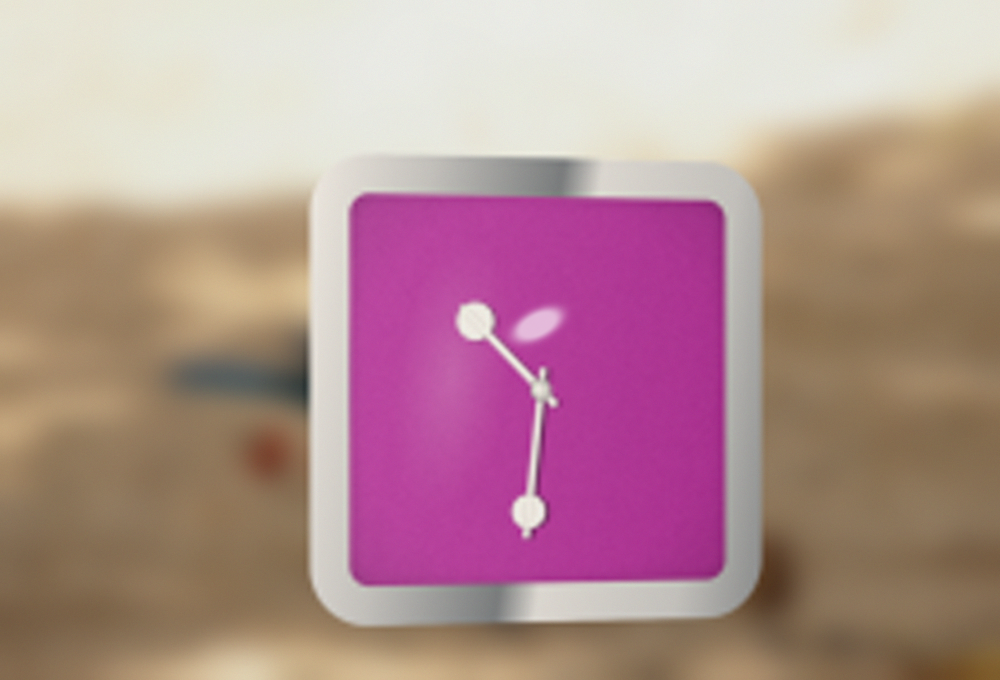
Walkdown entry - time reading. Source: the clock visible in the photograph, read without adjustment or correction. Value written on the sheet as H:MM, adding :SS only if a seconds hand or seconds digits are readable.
10:31
